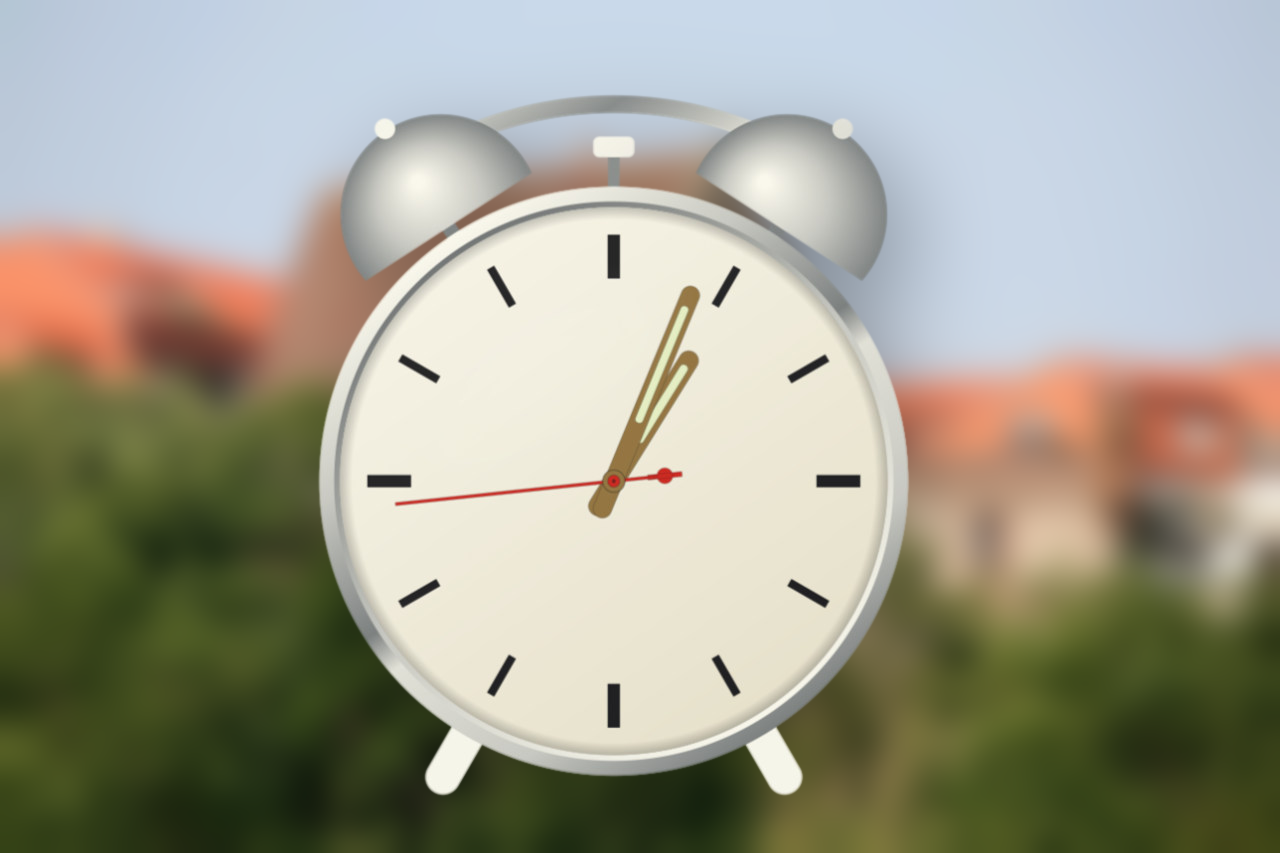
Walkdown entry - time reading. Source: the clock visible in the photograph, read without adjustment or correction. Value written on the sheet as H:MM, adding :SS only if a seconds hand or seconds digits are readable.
1:03:44
